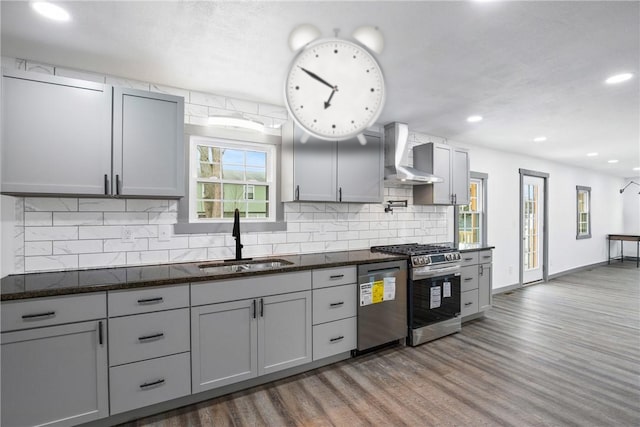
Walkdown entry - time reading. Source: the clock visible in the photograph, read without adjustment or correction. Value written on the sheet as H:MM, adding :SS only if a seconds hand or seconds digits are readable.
6:50
